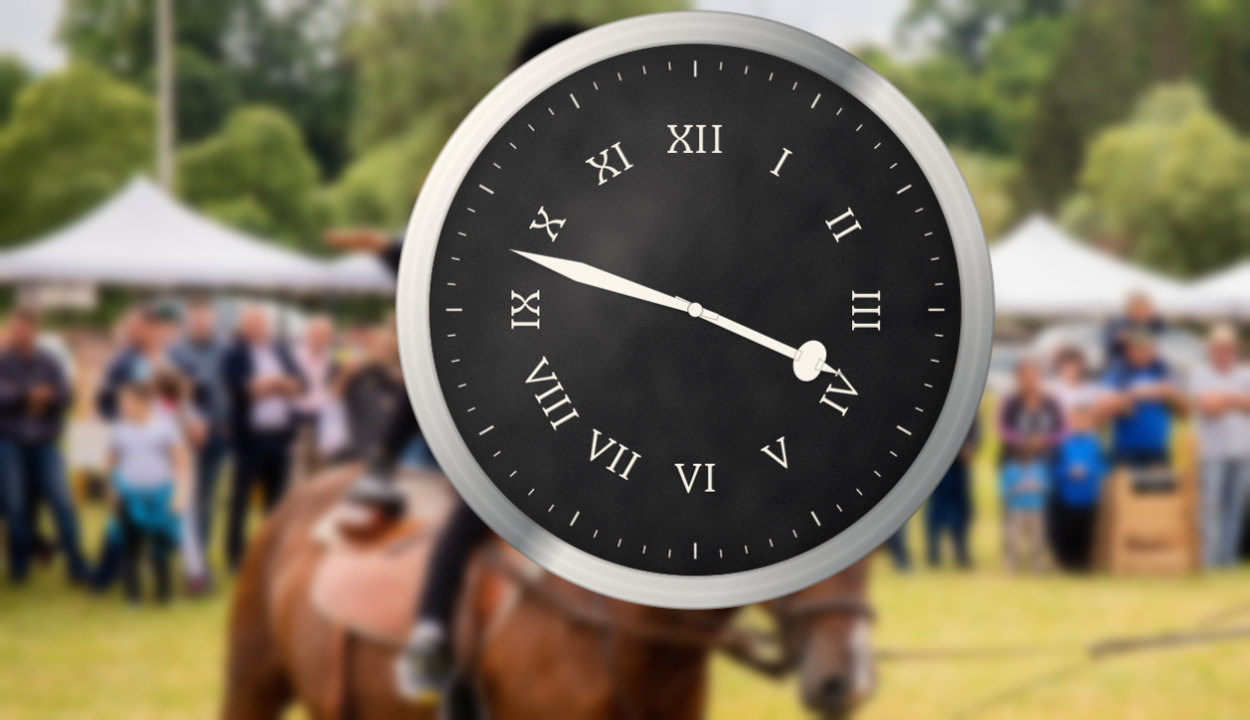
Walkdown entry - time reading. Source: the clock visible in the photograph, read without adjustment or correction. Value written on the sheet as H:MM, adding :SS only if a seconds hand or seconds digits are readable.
3:48
